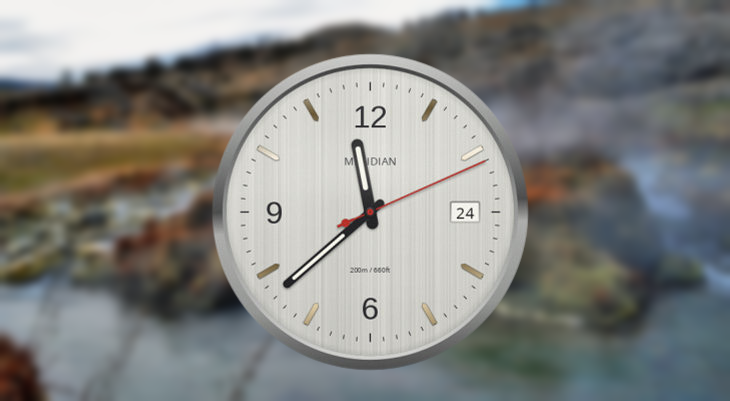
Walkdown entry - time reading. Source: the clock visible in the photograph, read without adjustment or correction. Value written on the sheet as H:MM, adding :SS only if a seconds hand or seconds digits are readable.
11:38:11
